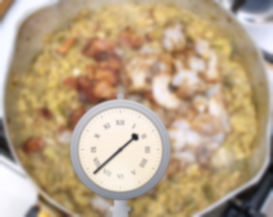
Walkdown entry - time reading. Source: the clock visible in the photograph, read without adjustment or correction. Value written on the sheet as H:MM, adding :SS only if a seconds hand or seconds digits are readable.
1:38
